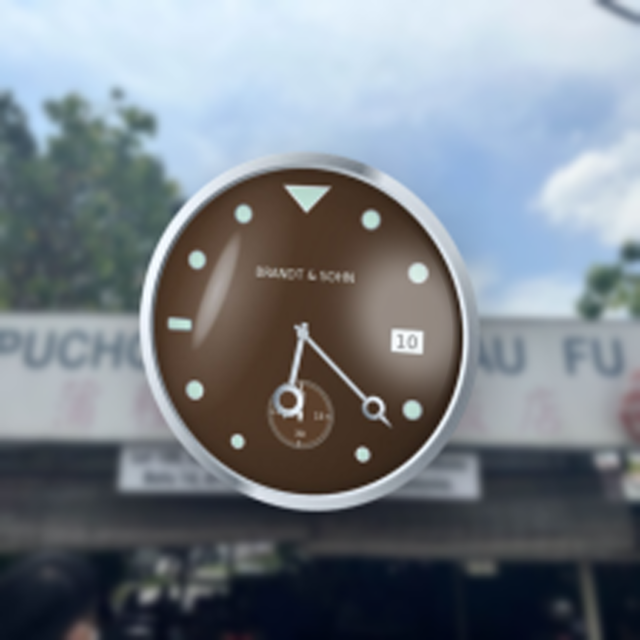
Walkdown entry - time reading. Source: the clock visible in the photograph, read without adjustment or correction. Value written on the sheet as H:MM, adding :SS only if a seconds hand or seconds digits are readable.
6:22
